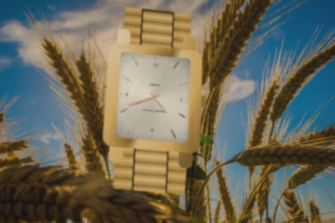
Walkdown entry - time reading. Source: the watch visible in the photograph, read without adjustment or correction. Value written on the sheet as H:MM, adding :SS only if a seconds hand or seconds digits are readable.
4:41
